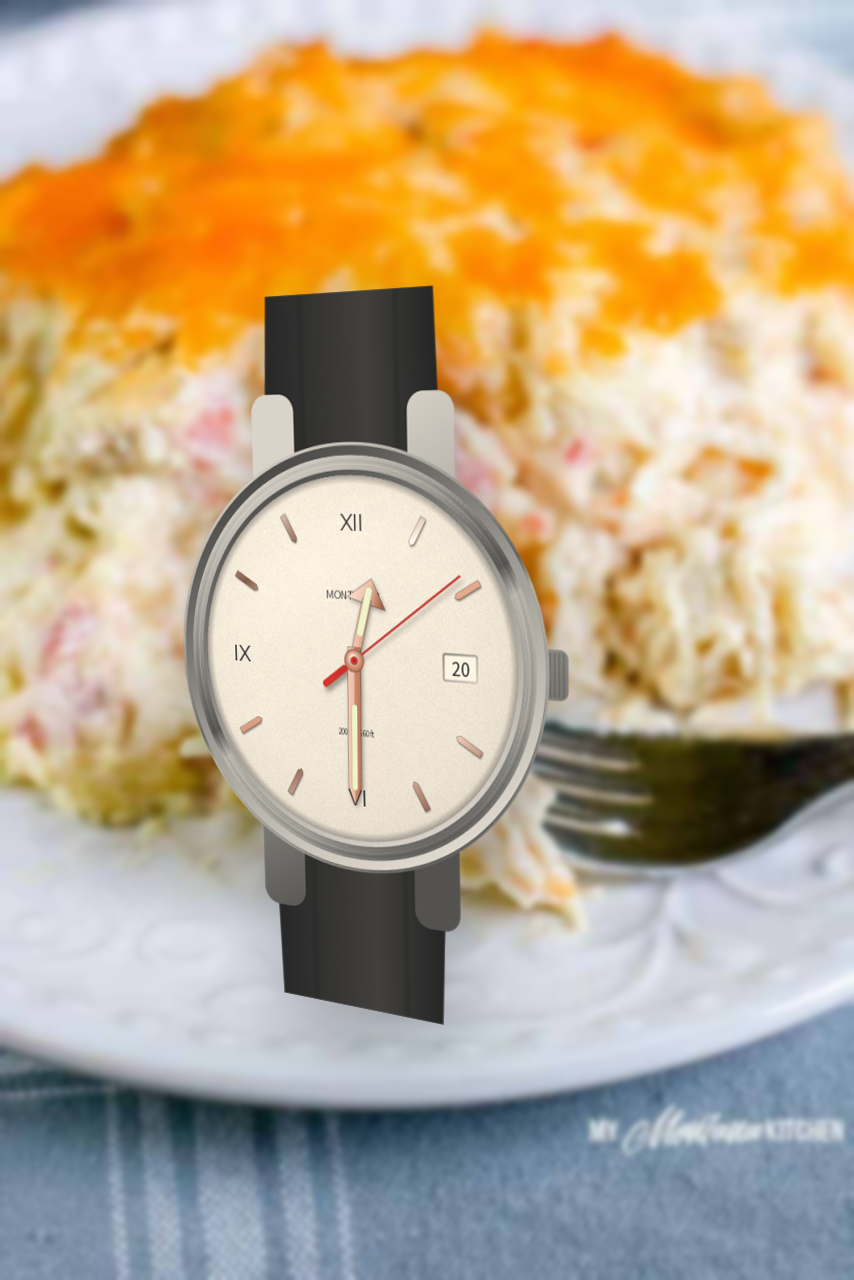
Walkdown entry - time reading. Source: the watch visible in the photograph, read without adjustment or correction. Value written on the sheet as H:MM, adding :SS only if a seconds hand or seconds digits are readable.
12:30:09
